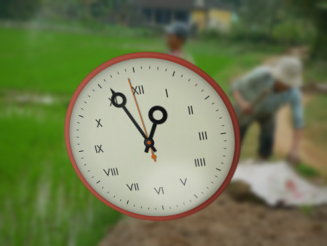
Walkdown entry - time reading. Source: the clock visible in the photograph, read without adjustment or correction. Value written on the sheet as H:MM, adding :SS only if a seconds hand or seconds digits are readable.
12:55:59
